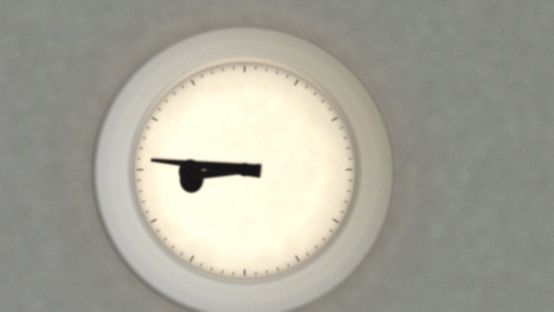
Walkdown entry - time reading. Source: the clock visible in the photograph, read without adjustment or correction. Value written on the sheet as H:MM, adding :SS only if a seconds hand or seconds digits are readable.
8:46
